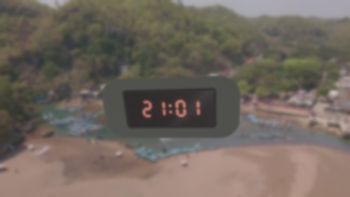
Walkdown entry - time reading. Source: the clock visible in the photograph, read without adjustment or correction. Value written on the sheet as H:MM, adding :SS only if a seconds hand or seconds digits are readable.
21:01
